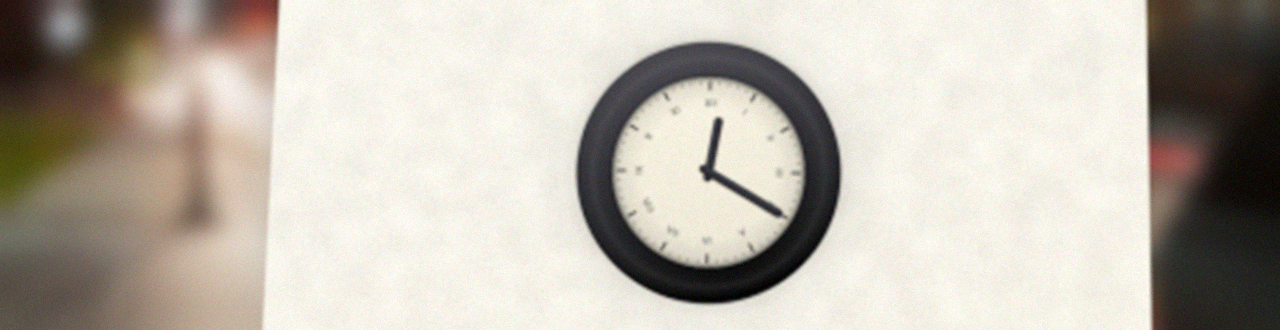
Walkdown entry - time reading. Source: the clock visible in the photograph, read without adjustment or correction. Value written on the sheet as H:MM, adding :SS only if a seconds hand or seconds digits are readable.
12:20
